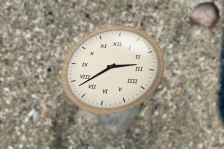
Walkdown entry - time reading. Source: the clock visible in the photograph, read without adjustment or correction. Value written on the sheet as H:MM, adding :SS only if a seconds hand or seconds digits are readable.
2:38
